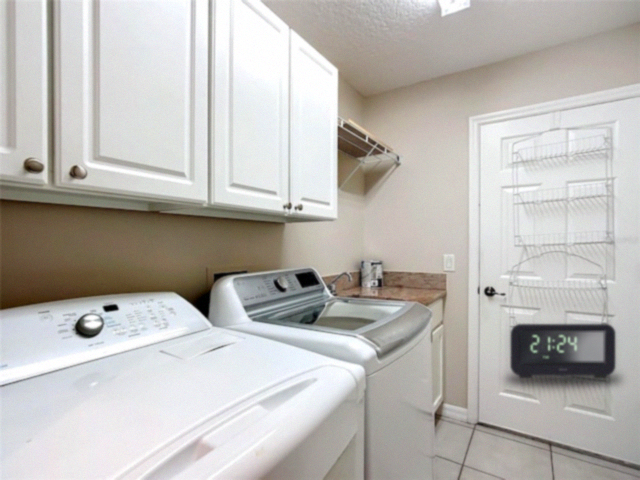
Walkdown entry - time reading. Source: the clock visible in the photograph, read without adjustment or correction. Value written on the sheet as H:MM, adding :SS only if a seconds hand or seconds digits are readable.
21:24
